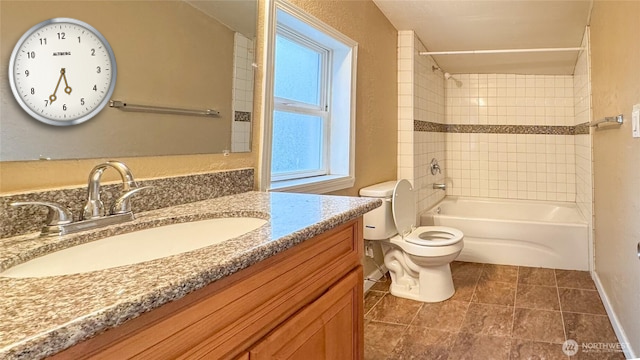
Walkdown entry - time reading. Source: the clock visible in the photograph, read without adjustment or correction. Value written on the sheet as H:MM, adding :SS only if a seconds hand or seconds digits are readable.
5:34
